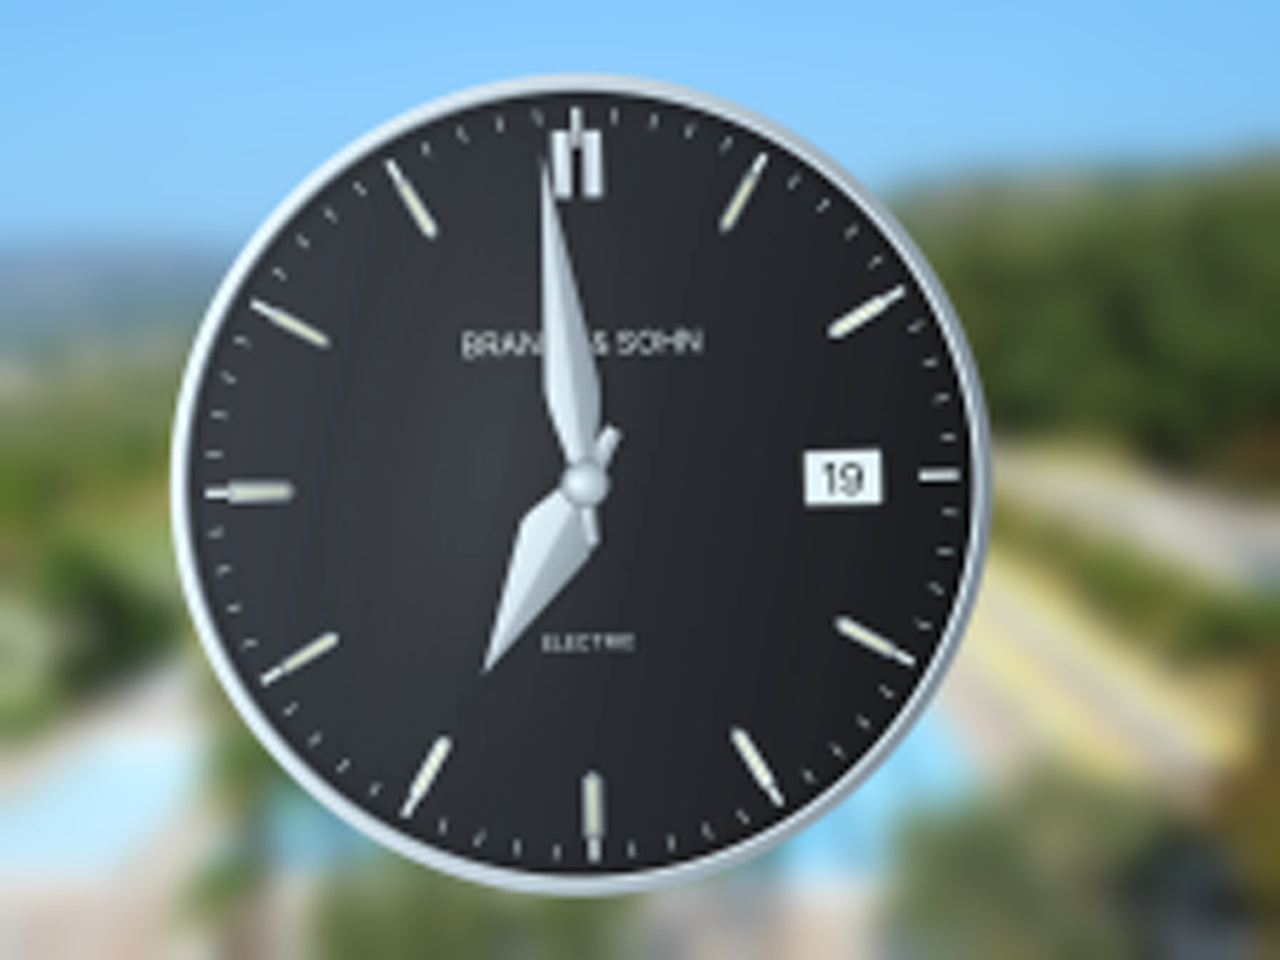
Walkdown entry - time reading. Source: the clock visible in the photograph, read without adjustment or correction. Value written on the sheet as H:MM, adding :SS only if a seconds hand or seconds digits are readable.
6:59
